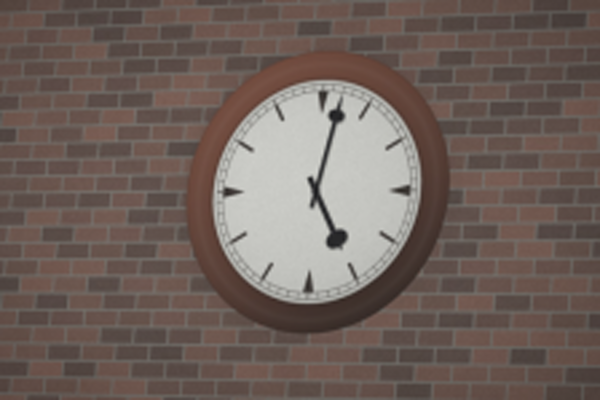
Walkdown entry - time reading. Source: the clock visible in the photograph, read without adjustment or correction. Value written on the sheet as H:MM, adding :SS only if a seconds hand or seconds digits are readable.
5:02
